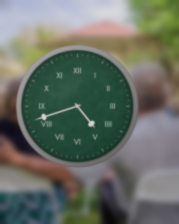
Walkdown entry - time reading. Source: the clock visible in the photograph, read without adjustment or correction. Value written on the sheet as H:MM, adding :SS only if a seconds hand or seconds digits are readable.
4:42
